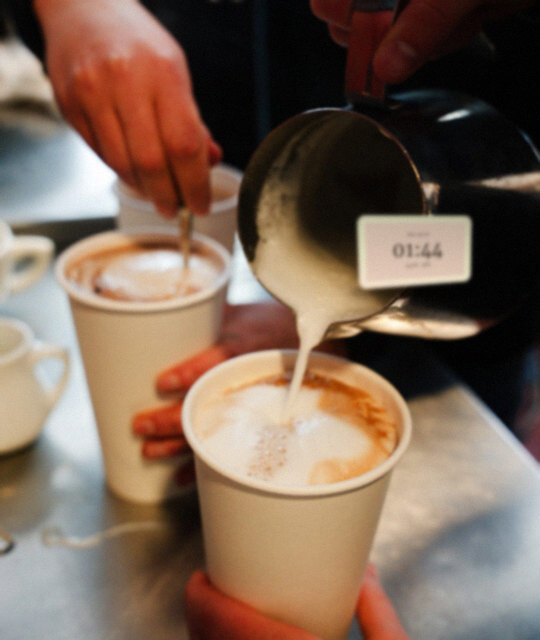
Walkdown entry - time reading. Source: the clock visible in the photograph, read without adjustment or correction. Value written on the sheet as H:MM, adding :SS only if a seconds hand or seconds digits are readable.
1:44
